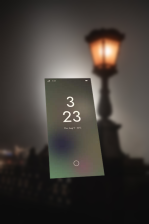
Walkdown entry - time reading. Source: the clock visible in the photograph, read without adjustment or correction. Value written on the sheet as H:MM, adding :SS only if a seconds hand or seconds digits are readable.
3:23
